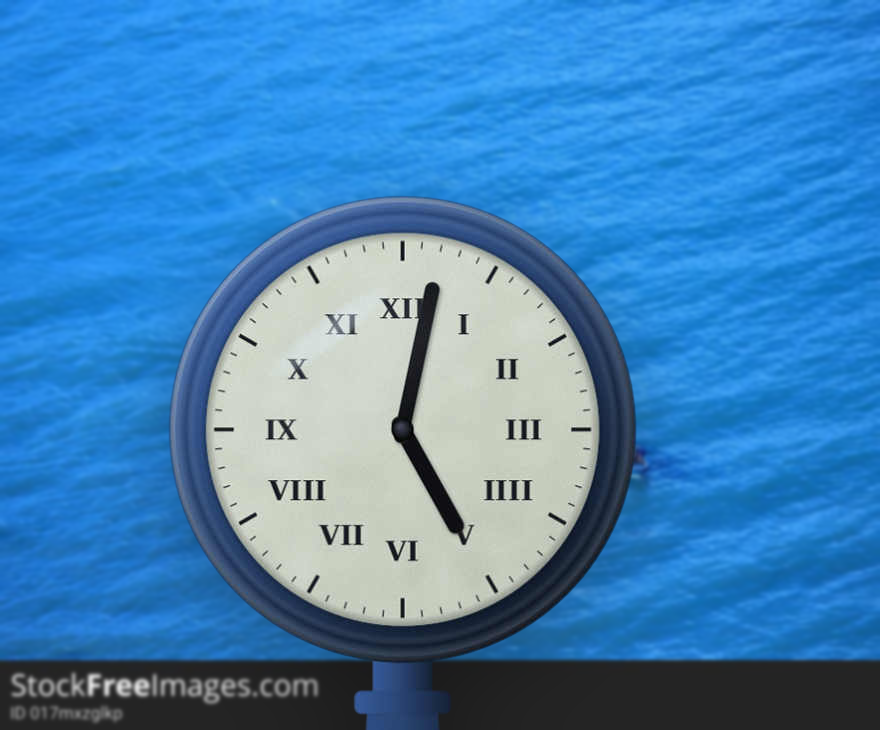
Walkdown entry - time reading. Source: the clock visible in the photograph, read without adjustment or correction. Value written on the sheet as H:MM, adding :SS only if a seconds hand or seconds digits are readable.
5:02
